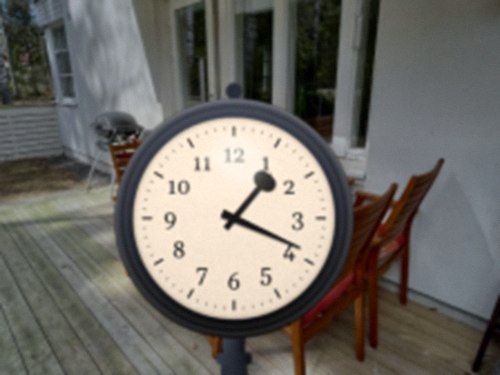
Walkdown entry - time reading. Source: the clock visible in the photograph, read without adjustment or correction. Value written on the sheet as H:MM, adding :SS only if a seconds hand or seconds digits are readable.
1:19
